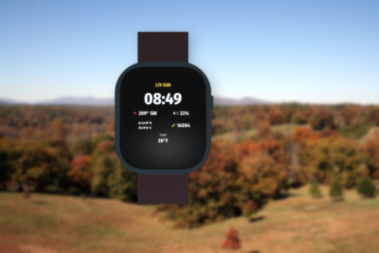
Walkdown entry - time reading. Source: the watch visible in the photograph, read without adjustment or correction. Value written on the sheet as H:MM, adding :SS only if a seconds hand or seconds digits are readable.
8:49
